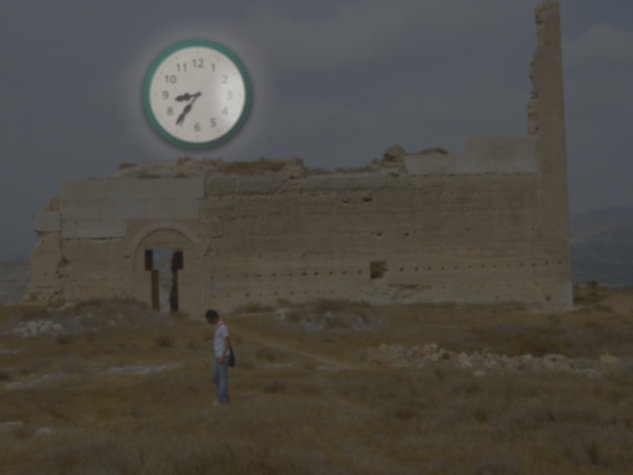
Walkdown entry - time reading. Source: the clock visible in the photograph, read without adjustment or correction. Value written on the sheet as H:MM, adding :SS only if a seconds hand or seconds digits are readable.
8:36
